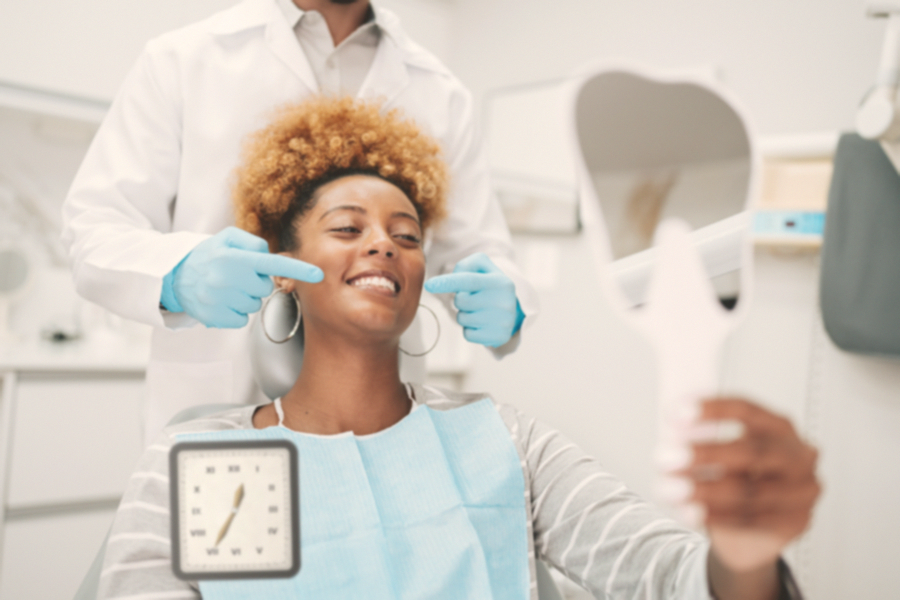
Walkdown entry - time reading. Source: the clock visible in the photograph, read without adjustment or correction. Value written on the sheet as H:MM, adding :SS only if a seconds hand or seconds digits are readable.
12:35
